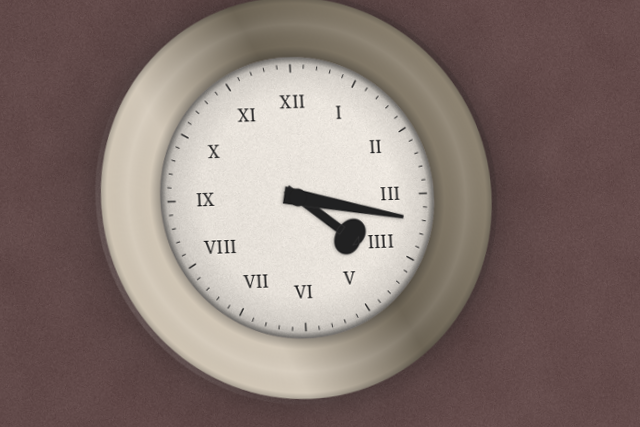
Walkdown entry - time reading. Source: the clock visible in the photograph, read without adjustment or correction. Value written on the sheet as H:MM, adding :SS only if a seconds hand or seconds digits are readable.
4:17
